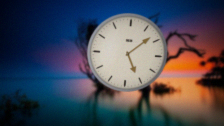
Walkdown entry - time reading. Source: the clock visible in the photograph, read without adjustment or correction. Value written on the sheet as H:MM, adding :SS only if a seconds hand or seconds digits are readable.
5:08
